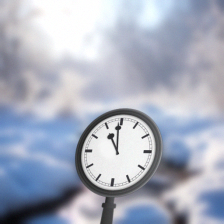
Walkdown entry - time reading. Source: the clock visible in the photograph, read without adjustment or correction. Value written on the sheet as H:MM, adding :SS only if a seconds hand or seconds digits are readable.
10:59
